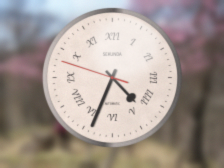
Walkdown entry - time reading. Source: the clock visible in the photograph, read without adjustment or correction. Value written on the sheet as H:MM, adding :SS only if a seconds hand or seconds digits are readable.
4:33:48
